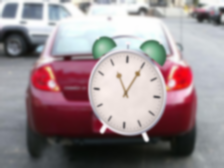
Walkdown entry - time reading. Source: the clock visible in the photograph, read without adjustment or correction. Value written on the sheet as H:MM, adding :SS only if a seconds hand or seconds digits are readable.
11:05
